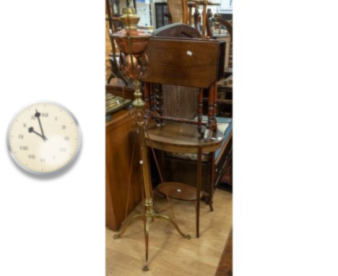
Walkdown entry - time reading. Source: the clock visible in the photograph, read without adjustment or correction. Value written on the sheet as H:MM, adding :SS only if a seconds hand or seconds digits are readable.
9:57
